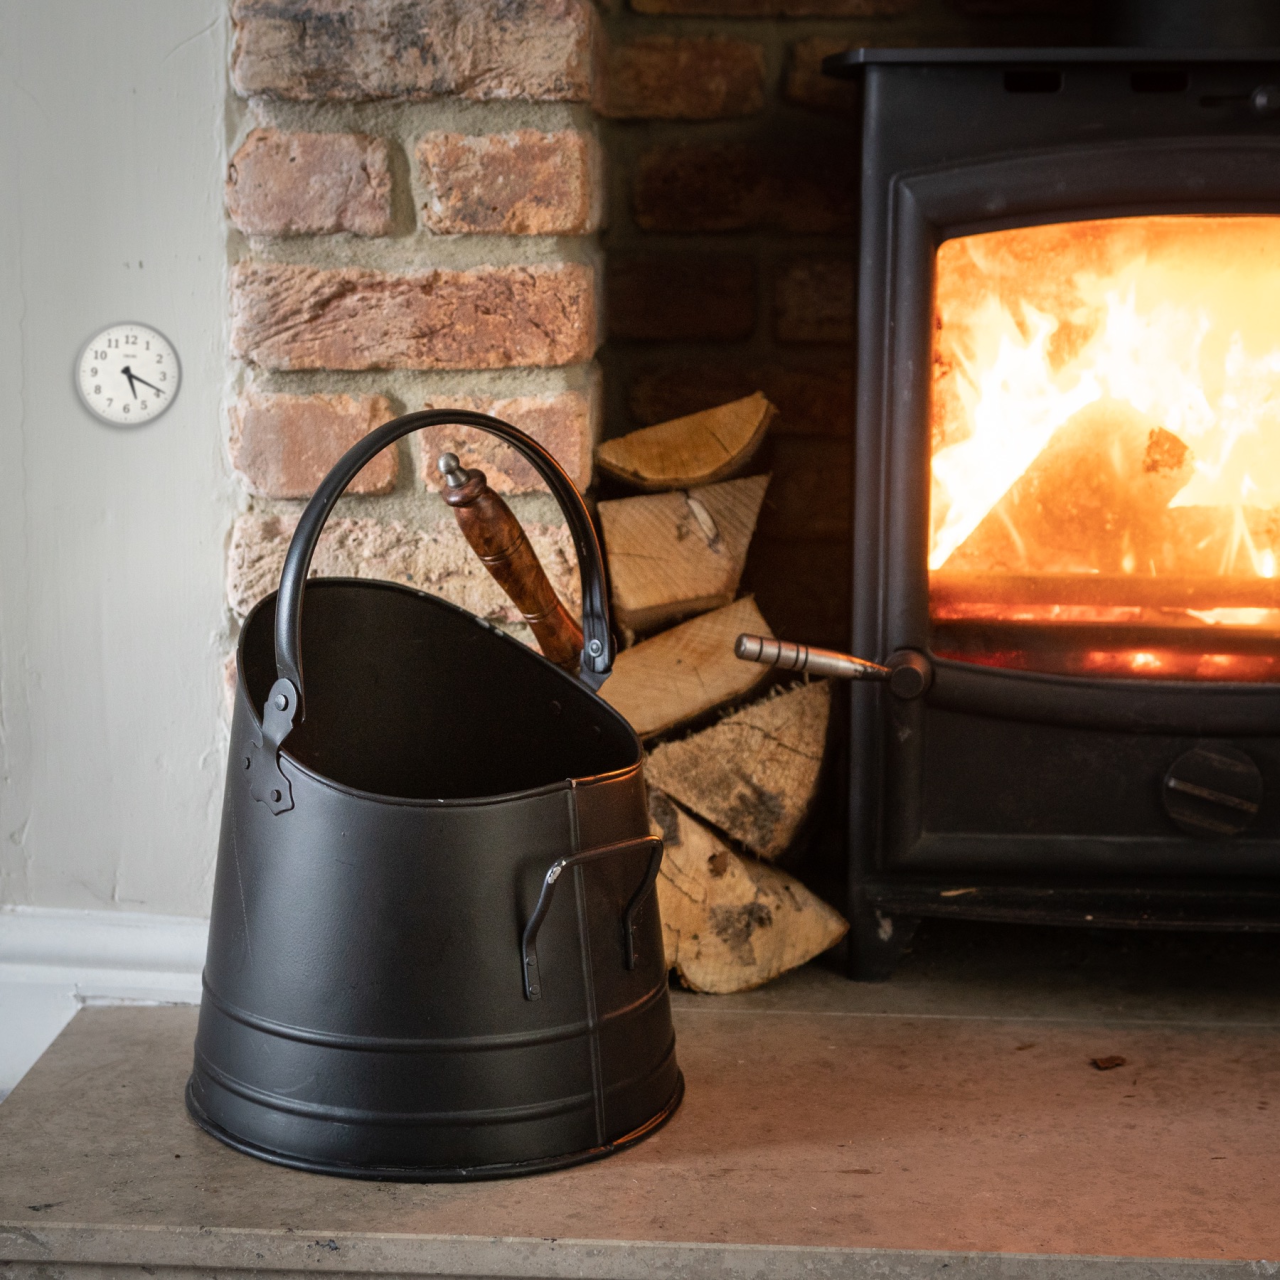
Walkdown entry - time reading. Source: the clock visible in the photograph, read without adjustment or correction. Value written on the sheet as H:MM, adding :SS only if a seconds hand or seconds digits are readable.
5:19
